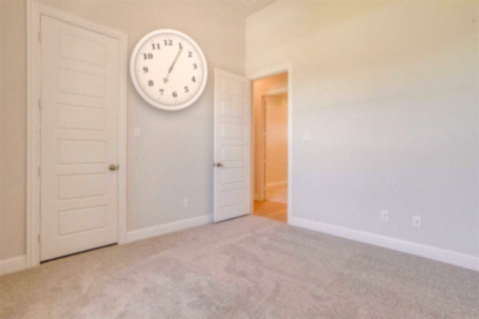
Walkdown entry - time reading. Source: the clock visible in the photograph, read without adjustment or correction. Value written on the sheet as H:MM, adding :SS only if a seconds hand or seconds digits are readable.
7:06
